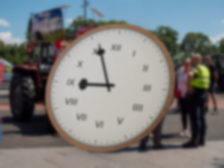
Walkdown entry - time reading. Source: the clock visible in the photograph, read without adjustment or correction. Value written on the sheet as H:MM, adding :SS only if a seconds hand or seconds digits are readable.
8:56
